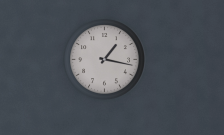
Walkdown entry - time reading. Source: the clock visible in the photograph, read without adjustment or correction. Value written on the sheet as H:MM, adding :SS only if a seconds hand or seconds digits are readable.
1:17
